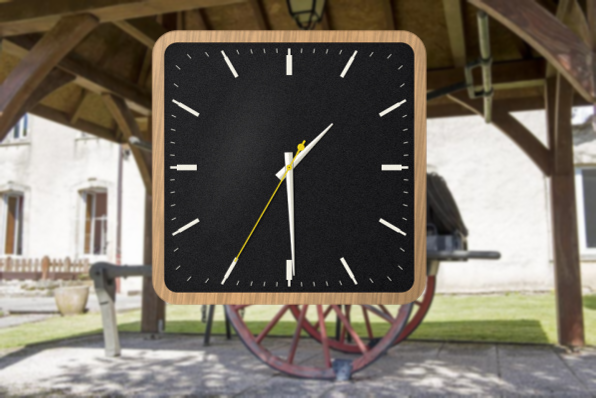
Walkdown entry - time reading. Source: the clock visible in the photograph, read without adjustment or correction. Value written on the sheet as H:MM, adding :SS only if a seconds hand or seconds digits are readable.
1:29:35
